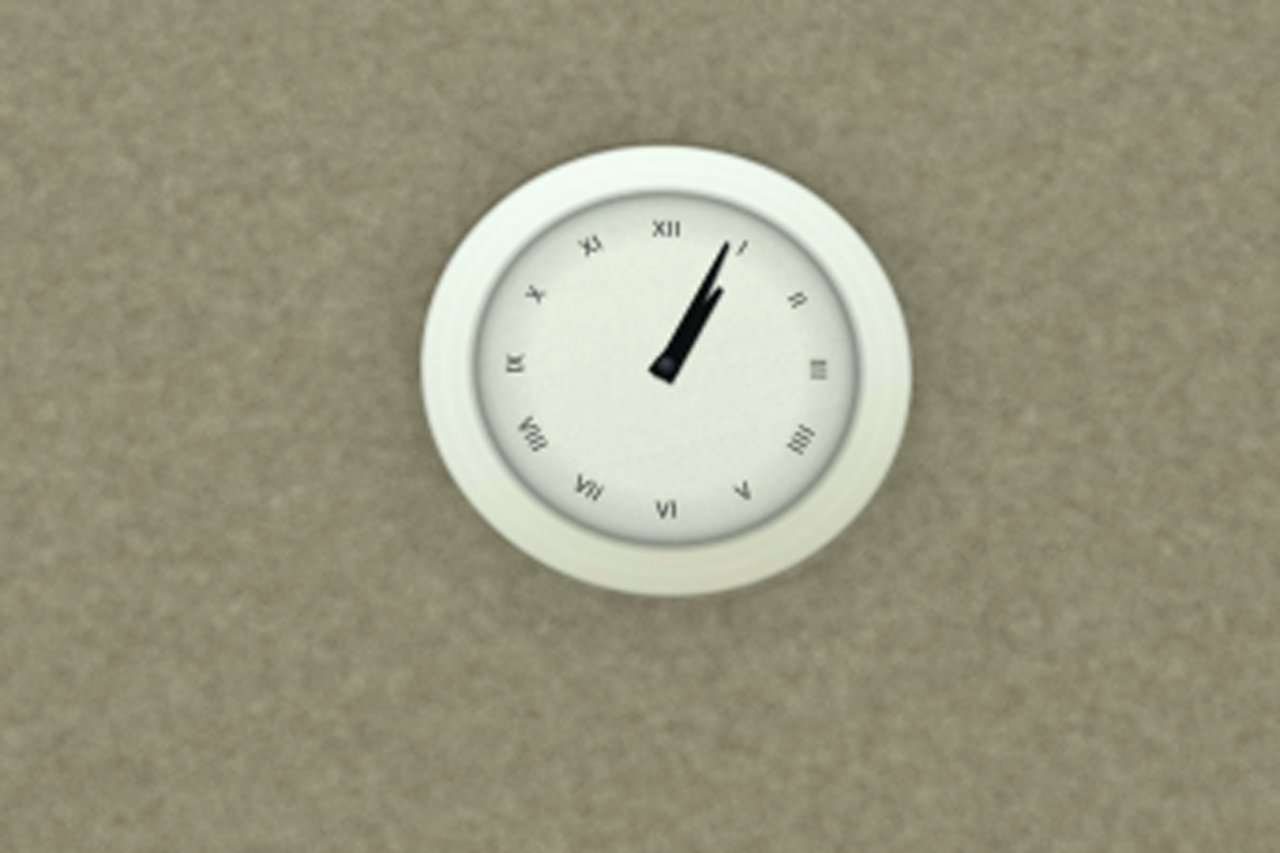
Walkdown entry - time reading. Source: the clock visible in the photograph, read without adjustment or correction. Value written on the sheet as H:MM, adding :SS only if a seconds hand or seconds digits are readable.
1:04
